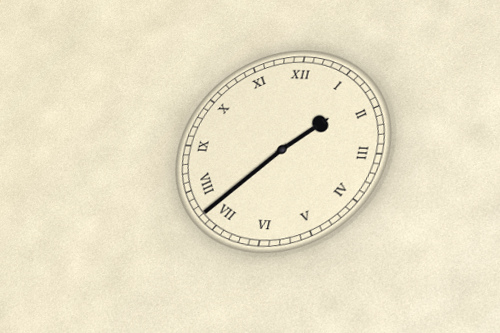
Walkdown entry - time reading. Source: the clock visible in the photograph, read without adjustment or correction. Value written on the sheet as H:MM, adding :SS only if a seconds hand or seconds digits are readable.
1:37
